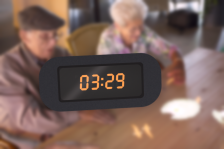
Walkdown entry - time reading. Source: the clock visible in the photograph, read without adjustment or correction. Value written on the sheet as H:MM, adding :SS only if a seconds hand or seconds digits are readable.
3:29
